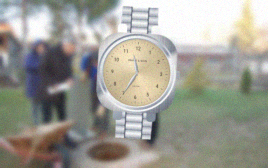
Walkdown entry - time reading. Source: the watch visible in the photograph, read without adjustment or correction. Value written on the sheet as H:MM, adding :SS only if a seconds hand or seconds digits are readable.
11:35
